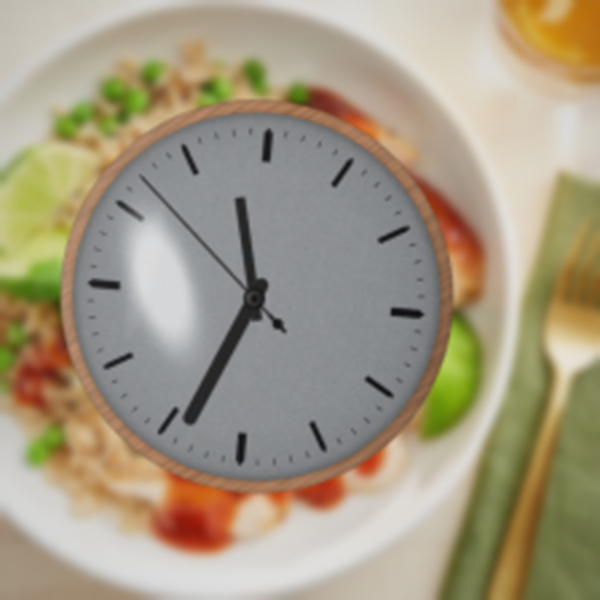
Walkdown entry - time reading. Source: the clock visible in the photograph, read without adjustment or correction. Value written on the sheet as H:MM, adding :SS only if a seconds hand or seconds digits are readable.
11:33:52
